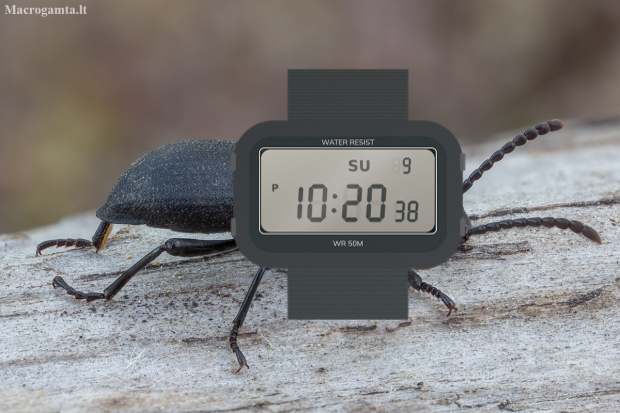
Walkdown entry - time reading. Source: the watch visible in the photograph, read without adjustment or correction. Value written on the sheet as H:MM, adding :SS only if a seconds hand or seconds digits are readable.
10:20:38
